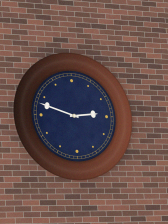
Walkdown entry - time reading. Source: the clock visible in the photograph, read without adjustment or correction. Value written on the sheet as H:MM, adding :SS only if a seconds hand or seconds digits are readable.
2:48
